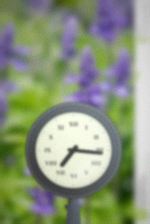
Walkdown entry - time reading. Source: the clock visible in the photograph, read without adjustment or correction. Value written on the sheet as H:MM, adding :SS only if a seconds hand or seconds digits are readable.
7:16
